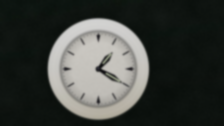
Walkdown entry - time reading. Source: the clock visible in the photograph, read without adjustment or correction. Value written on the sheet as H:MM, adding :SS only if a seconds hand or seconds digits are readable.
1:20
